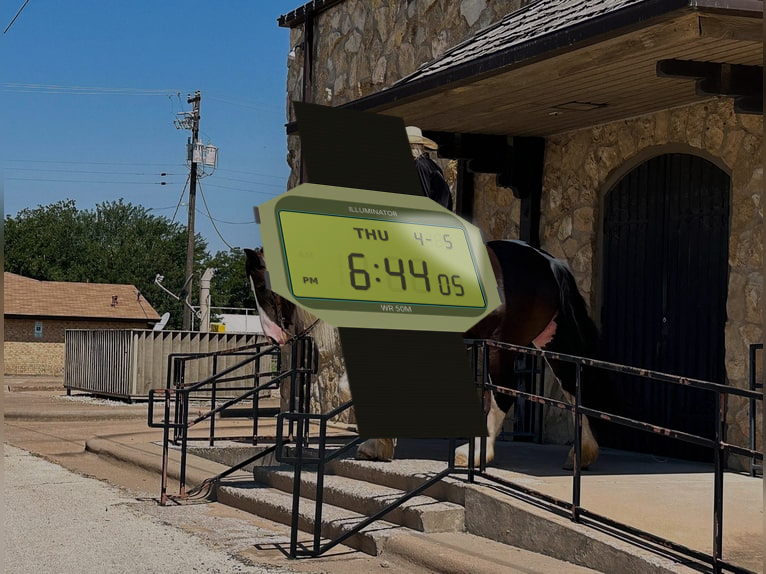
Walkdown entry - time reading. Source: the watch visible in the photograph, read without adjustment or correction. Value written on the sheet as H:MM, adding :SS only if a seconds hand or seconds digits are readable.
6:44:05
